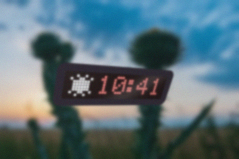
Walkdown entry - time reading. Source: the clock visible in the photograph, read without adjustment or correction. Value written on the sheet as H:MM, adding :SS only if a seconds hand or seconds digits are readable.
10:41
